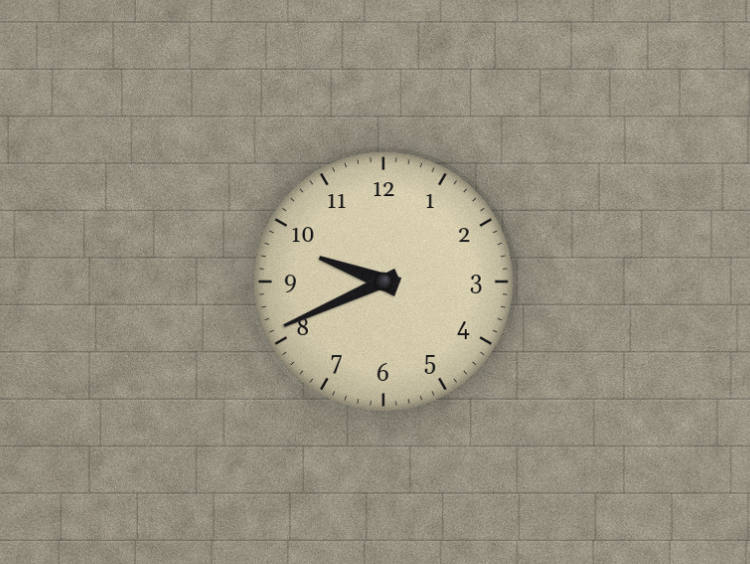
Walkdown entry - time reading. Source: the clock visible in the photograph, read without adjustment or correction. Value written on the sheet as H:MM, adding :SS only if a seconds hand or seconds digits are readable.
9:41
